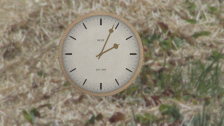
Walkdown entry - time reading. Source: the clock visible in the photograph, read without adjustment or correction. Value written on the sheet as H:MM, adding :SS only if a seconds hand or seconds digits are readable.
2:04
